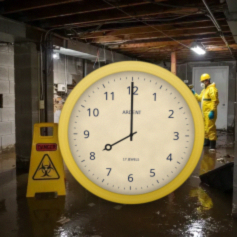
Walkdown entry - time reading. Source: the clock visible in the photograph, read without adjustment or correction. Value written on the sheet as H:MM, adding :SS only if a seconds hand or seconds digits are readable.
8:00
